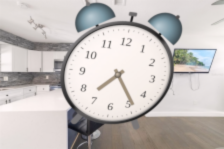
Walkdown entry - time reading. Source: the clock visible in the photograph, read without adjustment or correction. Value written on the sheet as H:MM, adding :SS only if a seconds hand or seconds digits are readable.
7:24
